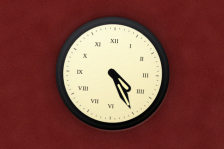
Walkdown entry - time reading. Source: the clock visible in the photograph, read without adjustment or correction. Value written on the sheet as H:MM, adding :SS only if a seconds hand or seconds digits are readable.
4:25
